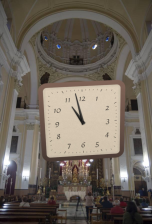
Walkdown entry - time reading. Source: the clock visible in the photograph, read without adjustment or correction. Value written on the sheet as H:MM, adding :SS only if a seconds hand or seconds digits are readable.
10:58
